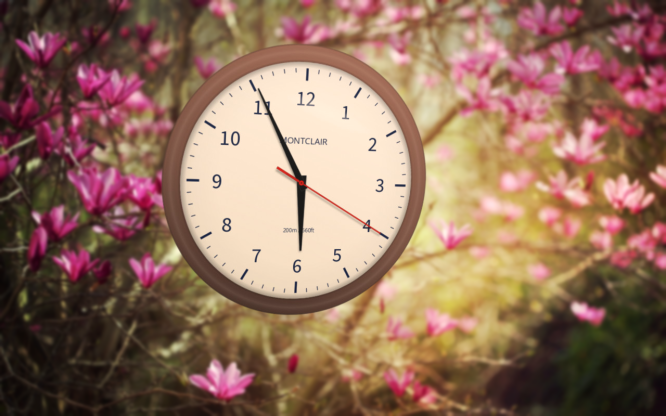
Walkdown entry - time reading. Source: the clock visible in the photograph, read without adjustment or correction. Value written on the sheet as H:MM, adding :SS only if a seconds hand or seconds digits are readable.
5:55:20
